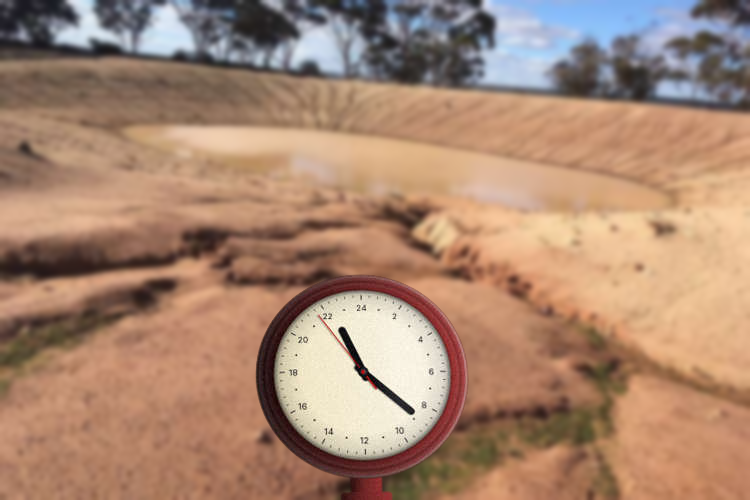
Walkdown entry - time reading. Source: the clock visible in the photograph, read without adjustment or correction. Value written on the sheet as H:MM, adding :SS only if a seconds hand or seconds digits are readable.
22:21:54
